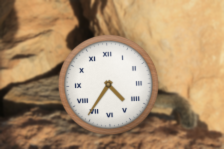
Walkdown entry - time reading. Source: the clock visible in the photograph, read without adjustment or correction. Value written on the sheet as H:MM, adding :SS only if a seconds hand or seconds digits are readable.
4:36
